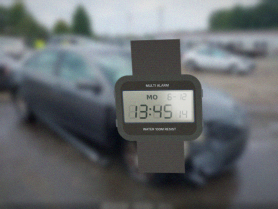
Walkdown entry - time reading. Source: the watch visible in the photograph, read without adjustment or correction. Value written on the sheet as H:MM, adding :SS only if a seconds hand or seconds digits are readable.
13:45:14
